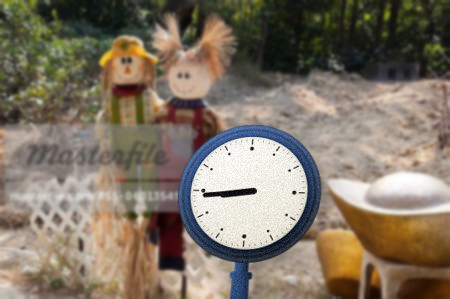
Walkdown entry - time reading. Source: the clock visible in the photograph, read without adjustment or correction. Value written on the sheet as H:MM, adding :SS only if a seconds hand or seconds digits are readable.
8:44
